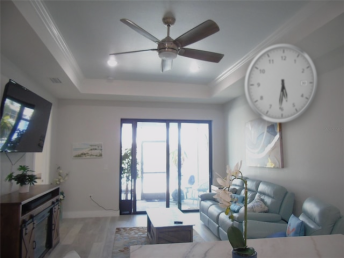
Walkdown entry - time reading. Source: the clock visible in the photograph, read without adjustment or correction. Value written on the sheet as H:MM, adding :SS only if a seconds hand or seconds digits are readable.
5:31
